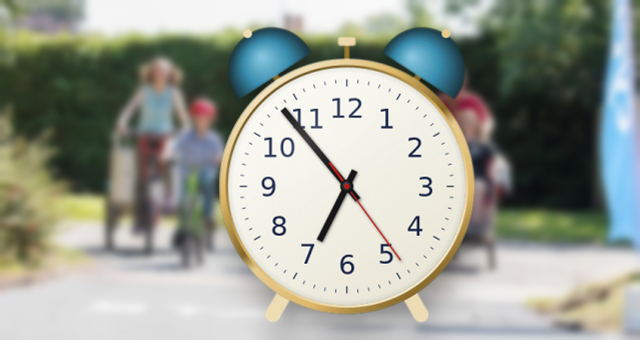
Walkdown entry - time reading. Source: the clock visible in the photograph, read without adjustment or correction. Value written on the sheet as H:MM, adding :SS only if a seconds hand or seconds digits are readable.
6:53:24
